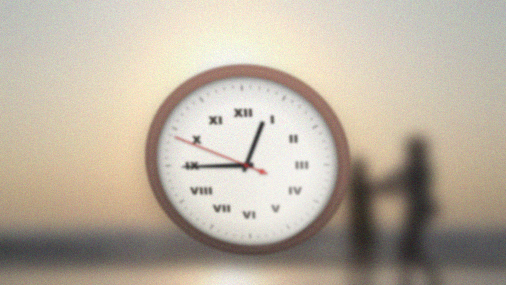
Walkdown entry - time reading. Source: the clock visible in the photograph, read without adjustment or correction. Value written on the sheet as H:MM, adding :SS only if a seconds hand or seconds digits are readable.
12:44:49
